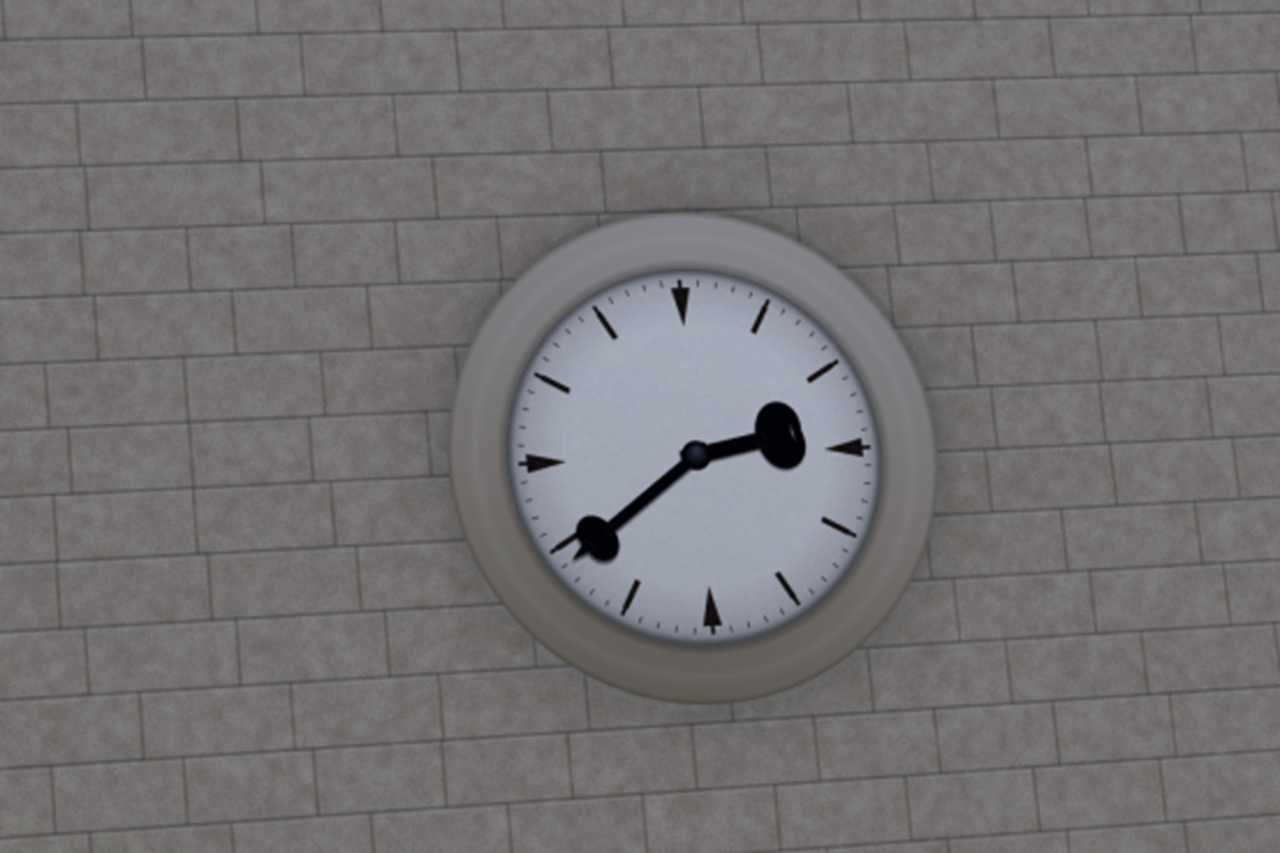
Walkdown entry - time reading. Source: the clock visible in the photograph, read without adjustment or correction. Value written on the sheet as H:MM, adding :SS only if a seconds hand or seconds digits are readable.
2:39
